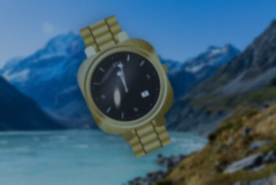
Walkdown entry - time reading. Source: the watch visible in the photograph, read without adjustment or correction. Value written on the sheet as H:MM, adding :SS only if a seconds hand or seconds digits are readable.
12:02
